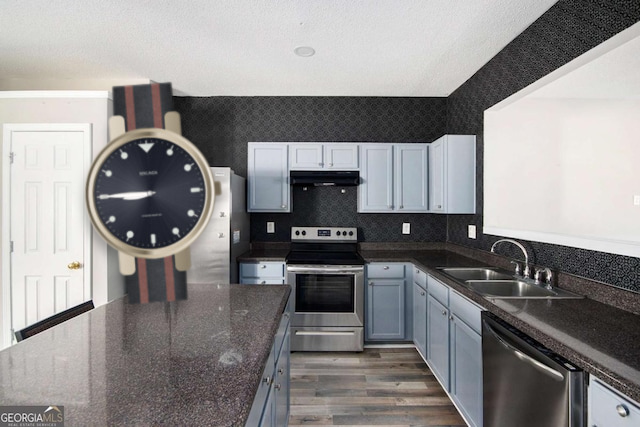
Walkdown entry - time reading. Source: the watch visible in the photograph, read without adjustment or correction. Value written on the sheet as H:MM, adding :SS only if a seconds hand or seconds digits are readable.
8:45
